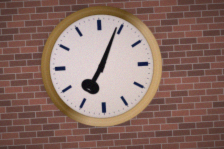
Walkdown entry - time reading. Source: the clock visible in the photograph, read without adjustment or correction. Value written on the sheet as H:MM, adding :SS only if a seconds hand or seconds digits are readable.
7:04
